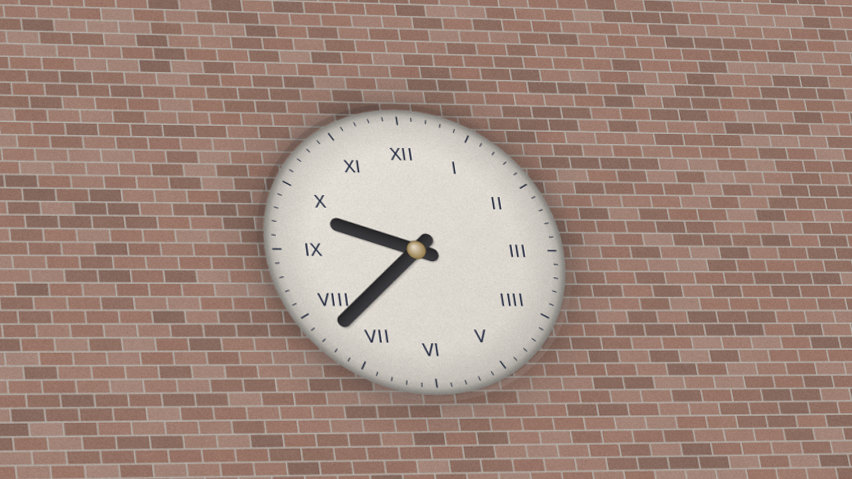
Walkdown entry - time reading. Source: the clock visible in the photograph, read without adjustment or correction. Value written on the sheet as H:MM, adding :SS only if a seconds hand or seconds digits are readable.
9:38
